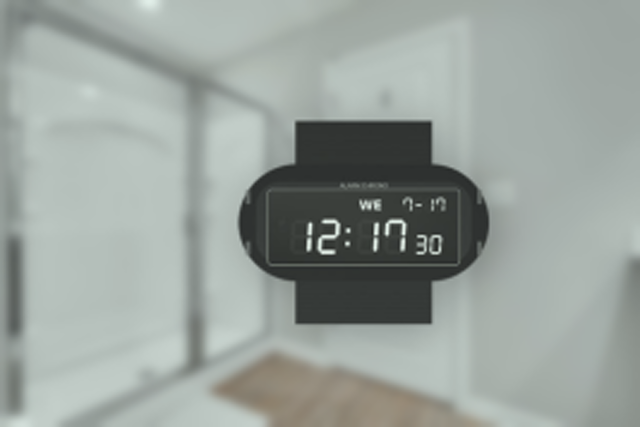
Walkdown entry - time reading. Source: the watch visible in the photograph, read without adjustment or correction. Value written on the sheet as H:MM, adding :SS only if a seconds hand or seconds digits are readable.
12:17:30
